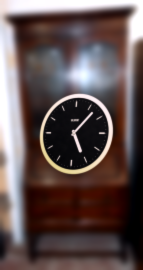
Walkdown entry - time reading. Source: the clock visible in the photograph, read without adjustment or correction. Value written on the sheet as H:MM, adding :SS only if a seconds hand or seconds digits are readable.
5:07
